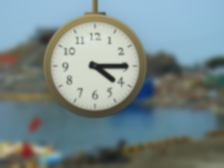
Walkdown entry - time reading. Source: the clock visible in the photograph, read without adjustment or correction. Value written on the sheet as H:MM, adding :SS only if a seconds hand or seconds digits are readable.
4:15
